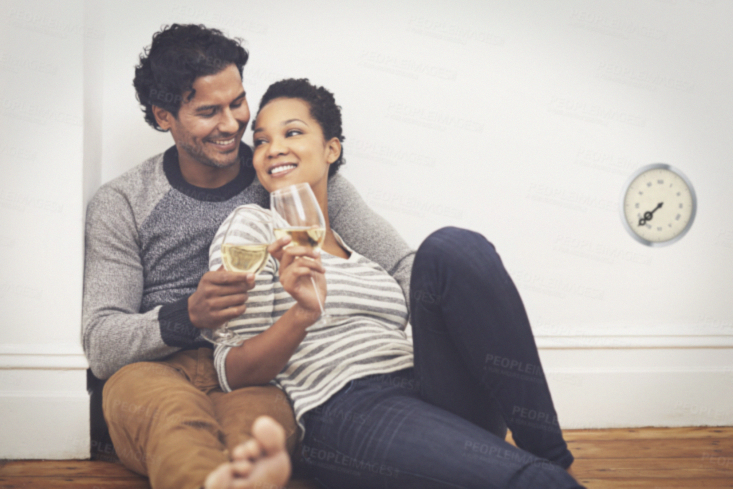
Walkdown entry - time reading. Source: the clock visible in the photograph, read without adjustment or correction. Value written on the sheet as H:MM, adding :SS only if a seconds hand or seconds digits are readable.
7:38
